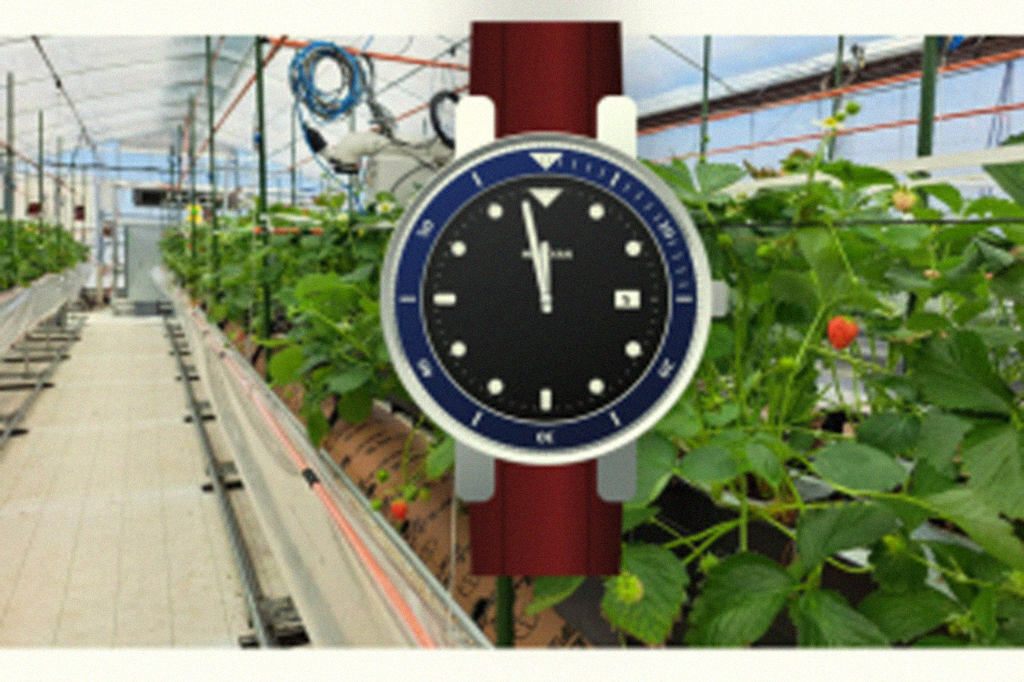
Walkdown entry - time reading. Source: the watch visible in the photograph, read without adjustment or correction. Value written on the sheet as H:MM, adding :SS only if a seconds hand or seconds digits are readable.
11:58
